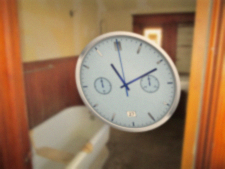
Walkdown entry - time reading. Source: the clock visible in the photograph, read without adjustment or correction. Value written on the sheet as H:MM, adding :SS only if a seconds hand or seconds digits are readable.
11:11
